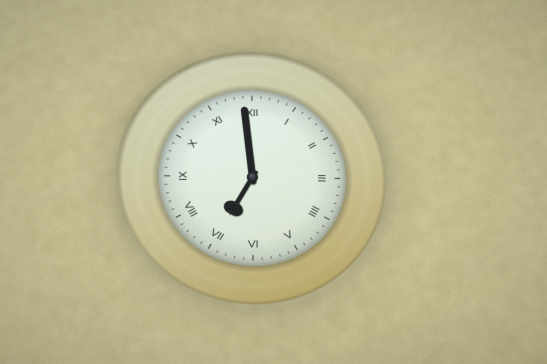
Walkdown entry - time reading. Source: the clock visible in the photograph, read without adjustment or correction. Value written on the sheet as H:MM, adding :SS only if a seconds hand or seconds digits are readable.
6:59
